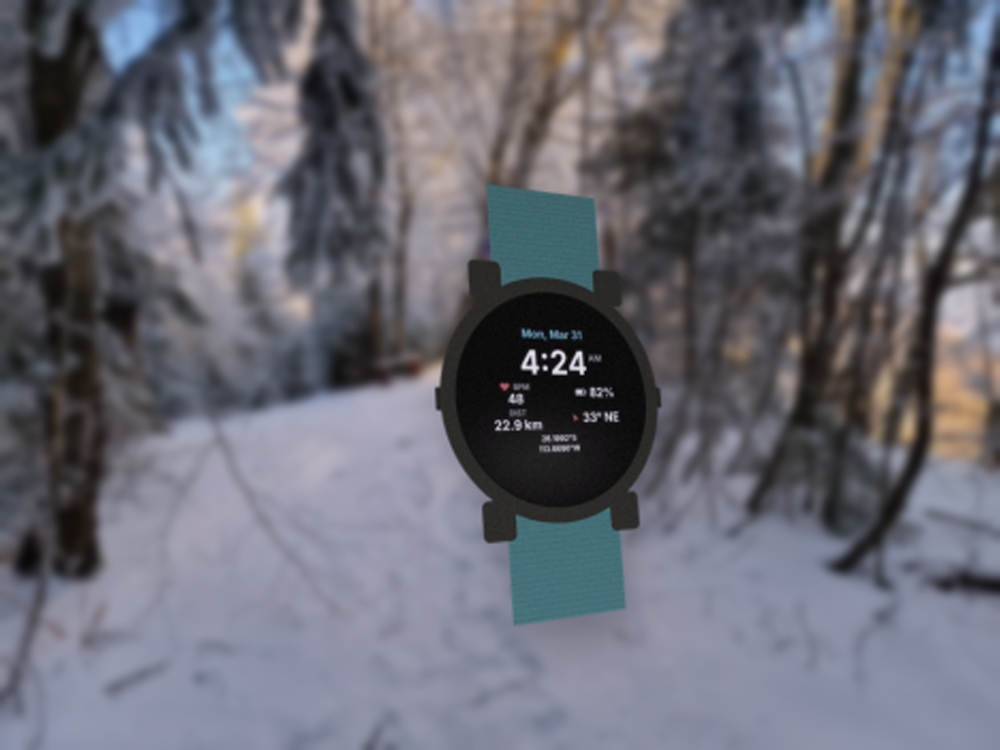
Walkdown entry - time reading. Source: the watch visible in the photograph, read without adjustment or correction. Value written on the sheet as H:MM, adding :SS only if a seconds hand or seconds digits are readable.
4:24
